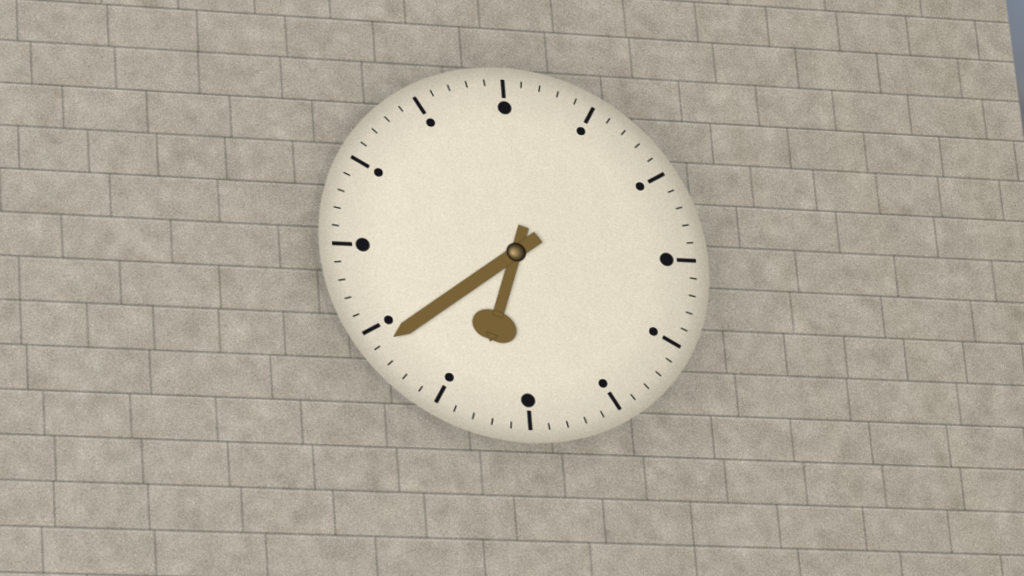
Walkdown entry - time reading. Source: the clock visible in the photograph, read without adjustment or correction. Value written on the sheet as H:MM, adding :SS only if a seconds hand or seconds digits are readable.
6:39
